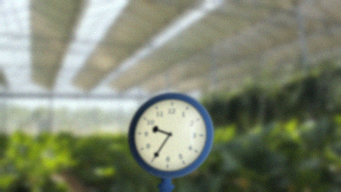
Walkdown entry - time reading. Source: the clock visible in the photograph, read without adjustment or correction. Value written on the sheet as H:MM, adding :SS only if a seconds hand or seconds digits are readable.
9:35
